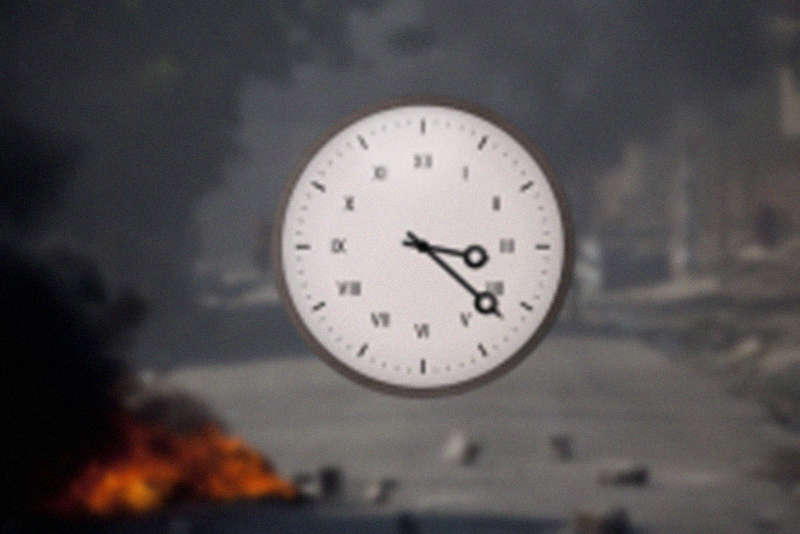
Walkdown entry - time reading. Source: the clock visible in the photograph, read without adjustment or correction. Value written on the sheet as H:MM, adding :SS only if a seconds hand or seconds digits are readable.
3:22
